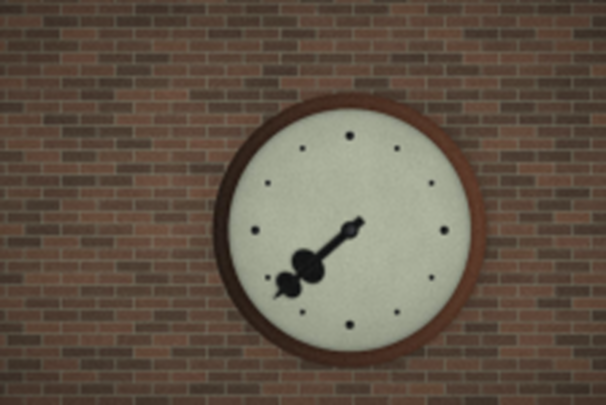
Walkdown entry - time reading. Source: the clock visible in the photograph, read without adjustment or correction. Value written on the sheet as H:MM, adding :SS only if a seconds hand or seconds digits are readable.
7:38
